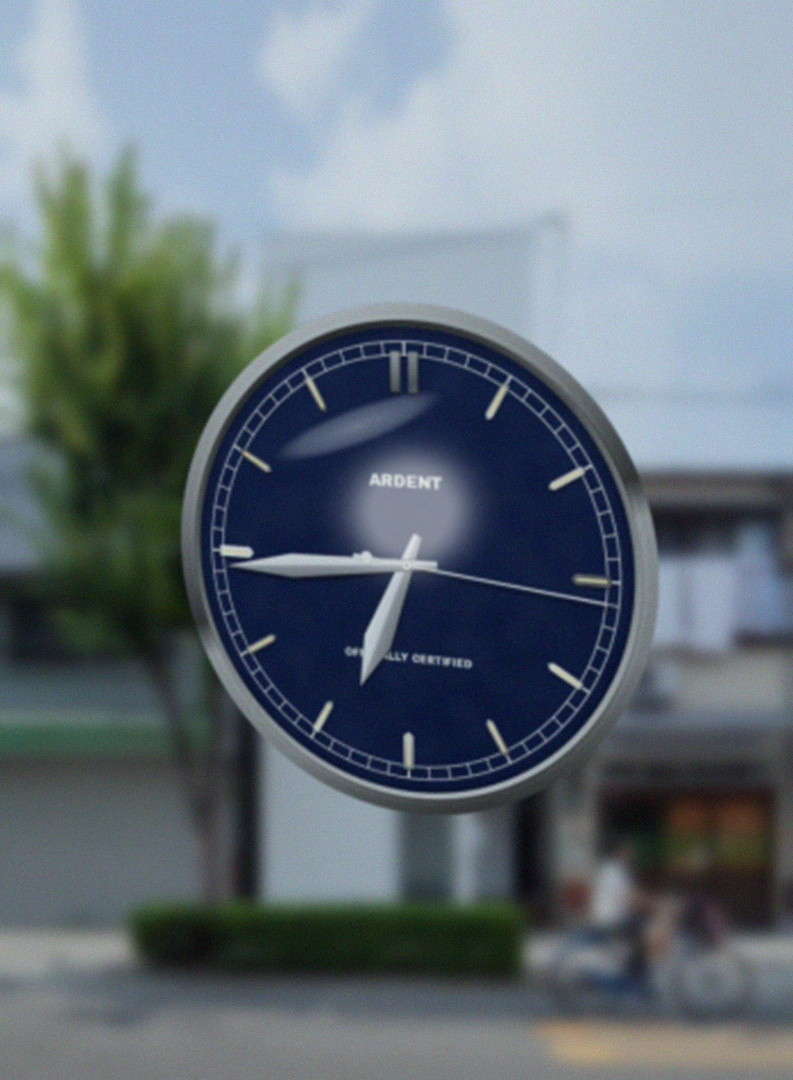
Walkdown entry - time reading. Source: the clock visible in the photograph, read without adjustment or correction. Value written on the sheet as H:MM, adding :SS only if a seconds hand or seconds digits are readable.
6:44:16
